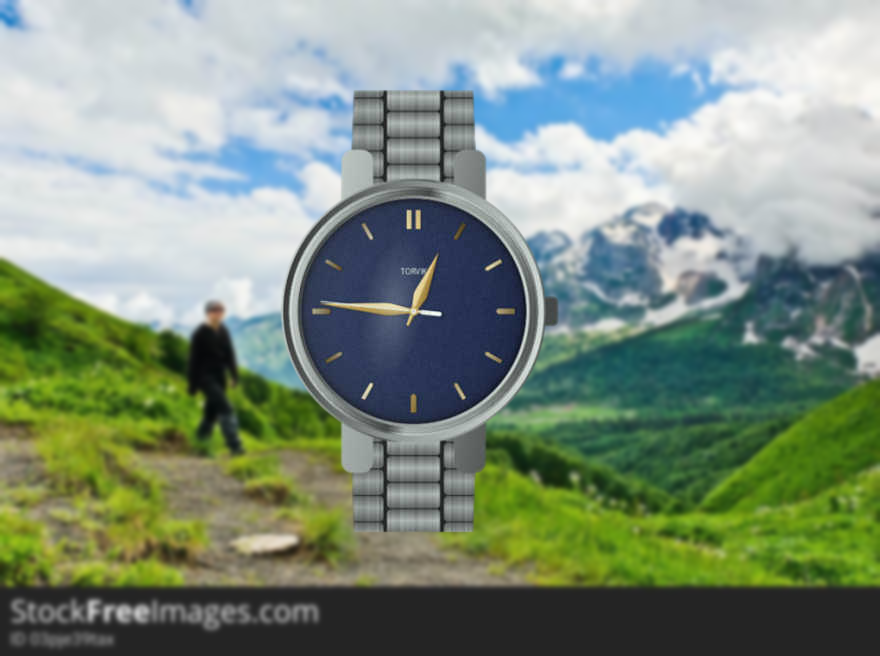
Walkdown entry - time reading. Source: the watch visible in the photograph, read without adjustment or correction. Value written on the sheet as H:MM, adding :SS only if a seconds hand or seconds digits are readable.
12:45:46
